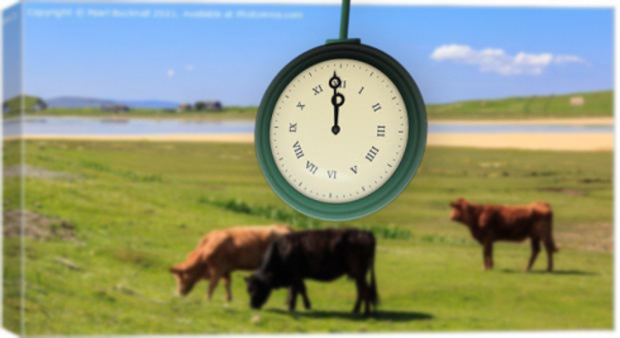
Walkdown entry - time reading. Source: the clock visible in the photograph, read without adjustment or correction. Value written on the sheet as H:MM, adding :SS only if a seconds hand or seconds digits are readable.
11:59
